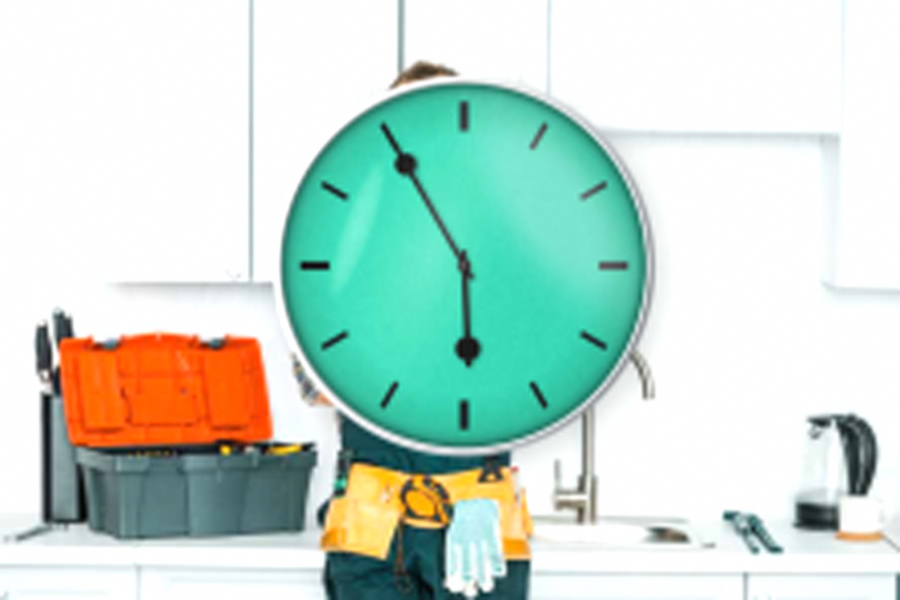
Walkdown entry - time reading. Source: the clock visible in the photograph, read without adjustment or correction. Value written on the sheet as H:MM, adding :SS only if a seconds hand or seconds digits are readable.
5:55
